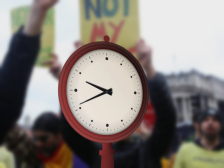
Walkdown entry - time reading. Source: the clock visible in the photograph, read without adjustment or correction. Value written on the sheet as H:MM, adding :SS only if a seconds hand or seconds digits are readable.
9:41
